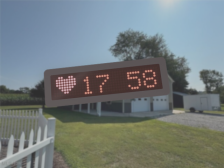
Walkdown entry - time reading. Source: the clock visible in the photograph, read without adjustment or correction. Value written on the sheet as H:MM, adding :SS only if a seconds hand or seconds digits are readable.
17:58
